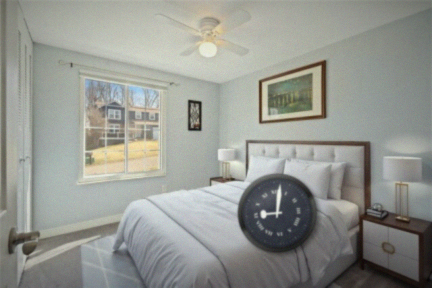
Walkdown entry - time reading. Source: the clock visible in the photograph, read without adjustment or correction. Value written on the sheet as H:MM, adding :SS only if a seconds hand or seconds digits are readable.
9:02
